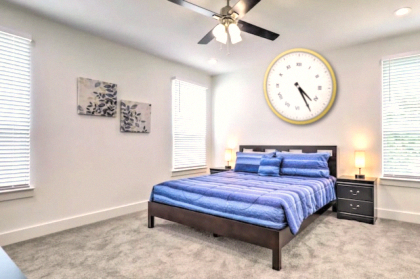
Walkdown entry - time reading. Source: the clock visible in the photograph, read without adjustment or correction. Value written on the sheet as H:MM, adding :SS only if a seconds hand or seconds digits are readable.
4:25
